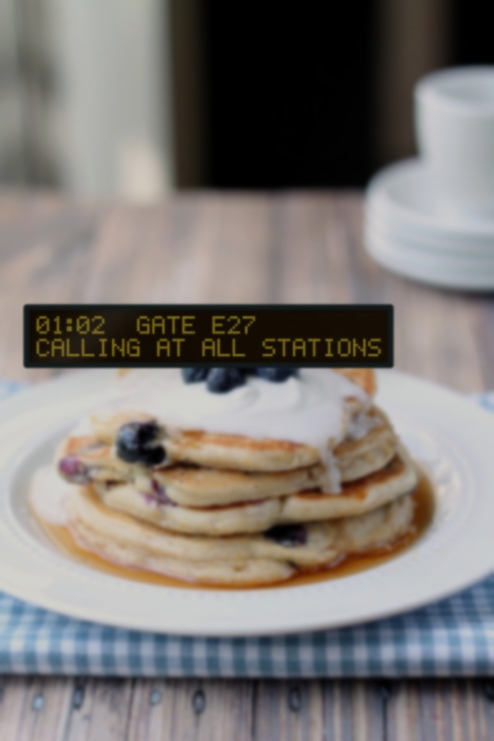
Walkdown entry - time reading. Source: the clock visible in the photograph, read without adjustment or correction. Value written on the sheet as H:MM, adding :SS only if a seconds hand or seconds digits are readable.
1:02
